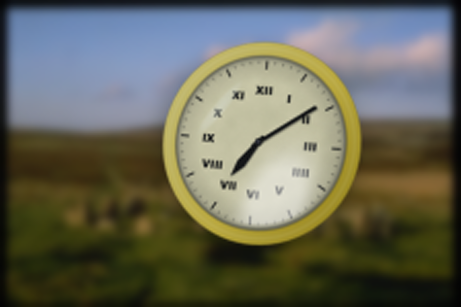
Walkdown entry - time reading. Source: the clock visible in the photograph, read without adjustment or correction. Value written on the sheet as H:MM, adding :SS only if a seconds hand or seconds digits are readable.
7:09
